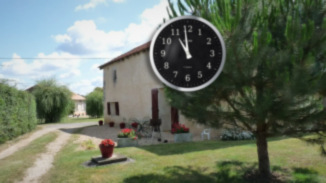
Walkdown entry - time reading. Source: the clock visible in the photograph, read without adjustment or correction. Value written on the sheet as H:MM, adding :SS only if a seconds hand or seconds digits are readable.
10:59
